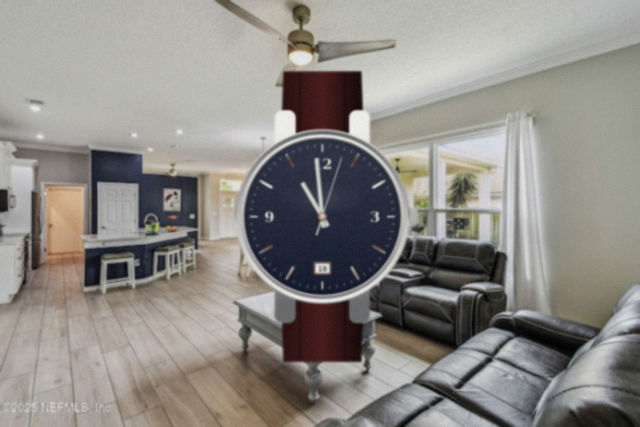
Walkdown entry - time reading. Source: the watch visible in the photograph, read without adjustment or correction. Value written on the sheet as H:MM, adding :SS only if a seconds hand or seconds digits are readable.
10:59:03
